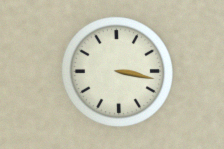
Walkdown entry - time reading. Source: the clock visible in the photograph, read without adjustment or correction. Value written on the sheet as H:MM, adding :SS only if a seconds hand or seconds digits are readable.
3:17
